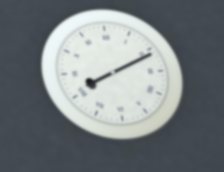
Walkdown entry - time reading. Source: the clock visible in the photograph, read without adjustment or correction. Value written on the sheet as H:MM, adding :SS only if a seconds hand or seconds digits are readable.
8:11
